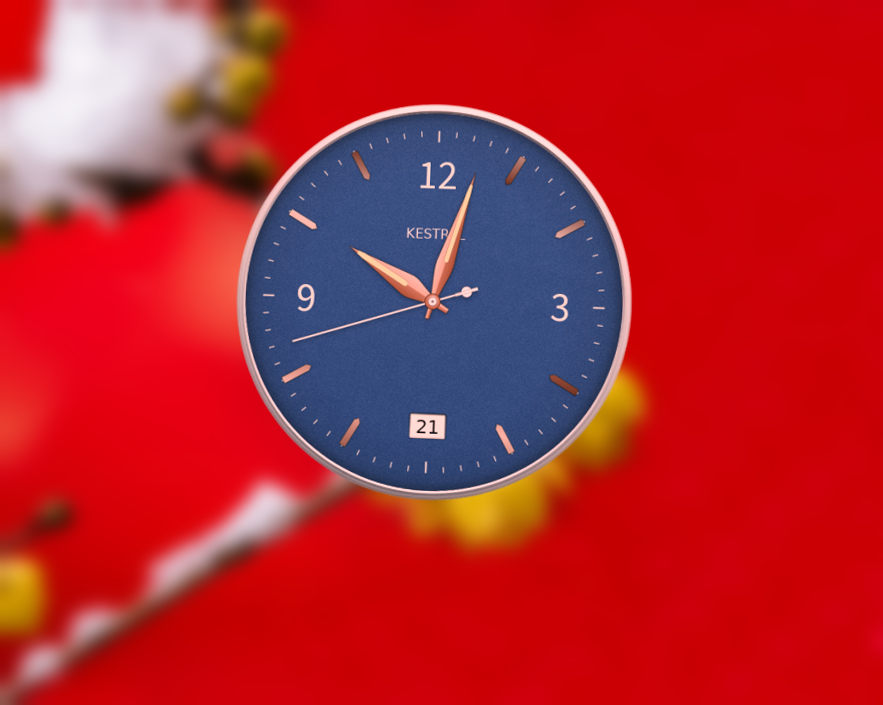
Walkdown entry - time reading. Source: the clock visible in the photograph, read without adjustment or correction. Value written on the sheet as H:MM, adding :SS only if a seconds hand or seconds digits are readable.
10:02:42
